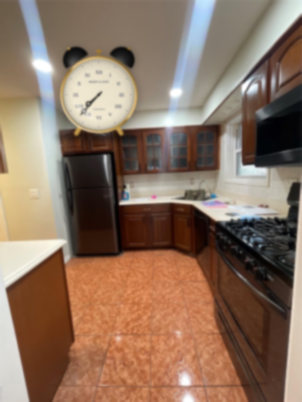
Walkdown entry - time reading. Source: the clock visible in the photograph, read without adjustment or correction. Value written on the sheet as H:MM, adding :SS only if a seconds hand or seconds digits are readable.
7:37
